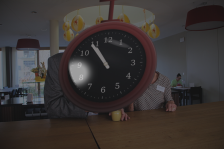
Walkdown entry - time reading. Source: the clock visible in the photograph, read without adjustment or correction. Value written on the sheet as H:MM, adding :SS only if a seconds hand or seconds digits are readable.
10:54
